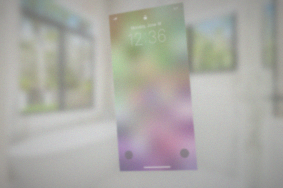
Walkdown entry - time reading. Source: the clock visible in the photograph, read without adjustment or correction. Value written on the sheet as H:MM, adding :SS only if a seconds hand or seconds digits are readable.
12:36
